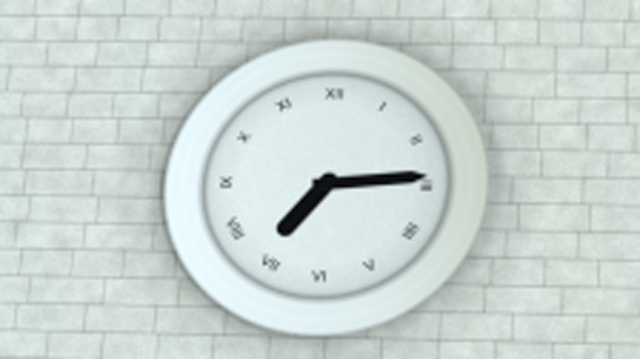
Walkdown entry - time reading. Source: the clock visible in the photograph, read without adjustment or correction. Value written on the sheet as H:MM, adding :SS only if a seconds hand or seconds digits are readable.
7:14
